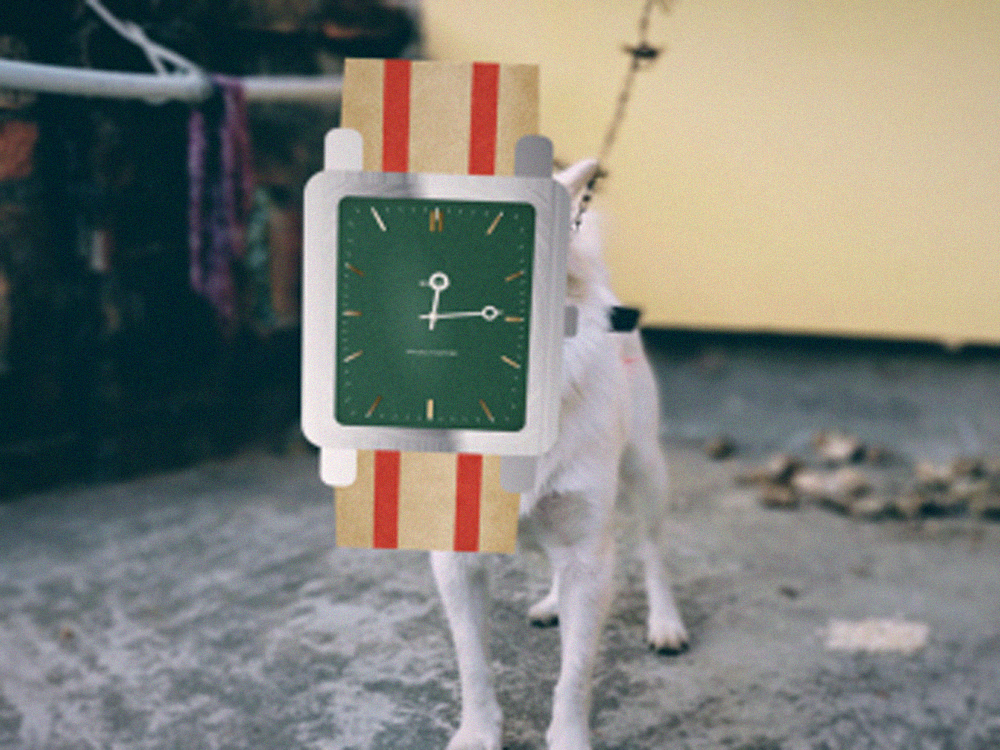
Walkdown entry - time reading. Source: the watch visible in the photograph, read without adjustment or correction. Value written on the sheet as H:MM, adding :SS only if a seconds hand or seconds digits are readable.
12:14
